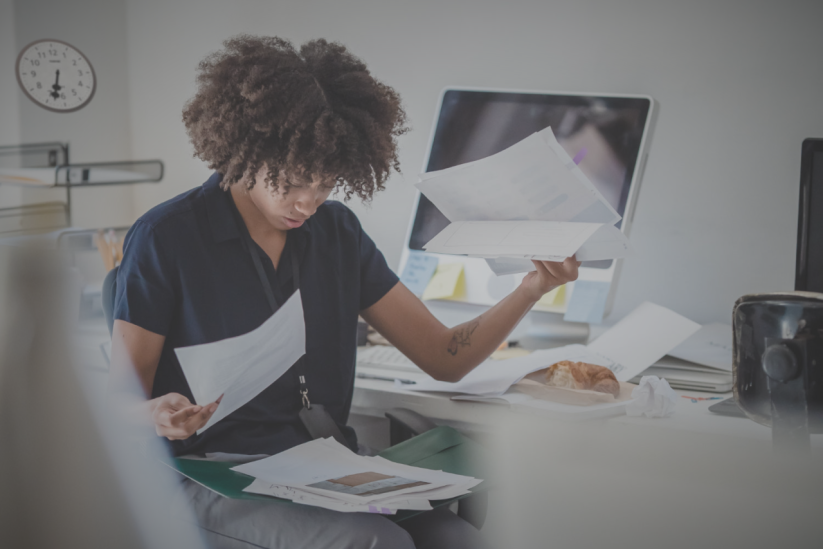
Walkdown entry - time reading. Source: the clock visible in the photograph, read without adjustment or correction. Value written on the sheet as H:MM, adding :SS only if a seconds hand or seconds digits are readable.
6:33
